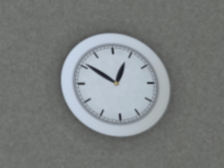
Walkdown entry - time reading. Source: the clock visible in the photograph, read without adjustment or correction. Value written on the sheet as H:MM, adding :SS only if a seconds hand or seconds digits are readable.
12:51
